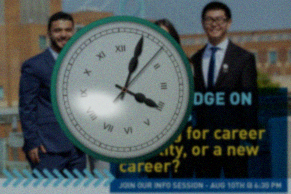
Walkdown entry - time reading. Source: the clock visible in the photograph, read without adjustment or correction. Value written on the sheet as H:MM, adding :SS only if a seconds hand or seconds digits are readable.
4:04:08
